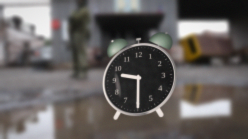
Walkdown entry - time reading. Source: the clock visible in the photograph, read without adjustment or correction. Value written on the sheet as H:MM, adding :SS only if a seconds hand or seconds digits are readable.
9:30
